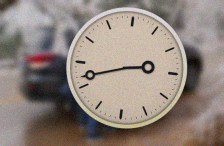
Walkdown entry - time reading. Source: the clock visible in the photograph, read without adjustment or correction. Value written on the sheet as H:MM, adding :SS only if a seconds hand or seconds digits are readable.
2:42
